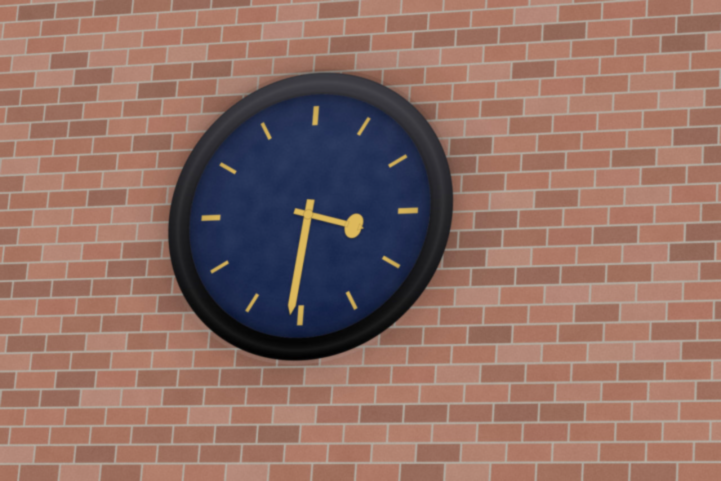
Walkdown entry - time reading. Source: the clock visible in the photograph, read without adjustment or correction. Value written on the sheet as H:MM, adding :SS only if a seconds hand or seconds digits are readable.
3:31
